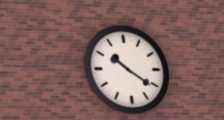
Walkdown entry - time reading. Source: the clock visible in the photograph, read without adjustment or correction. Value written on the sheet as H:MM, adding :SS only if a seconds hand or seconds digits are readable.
10:21
